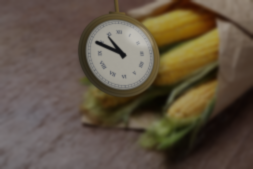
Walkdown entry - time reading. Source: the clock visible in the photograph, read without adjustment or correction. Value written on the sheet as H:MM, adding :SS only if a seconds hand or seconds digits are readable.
10:49
